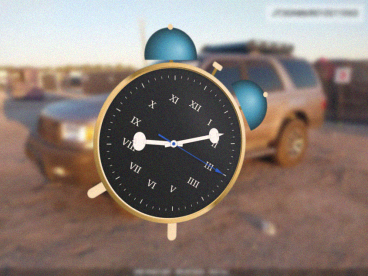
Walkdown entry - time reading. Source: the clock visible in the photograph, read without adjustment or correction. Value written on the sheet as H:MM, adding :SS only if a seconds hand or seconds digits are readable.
8:08:15
